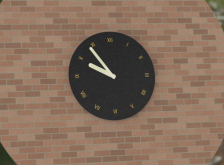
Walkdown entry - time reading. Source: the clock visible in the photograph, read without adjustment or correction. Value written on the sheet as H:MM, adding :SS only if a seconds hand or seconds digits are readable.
9:54
